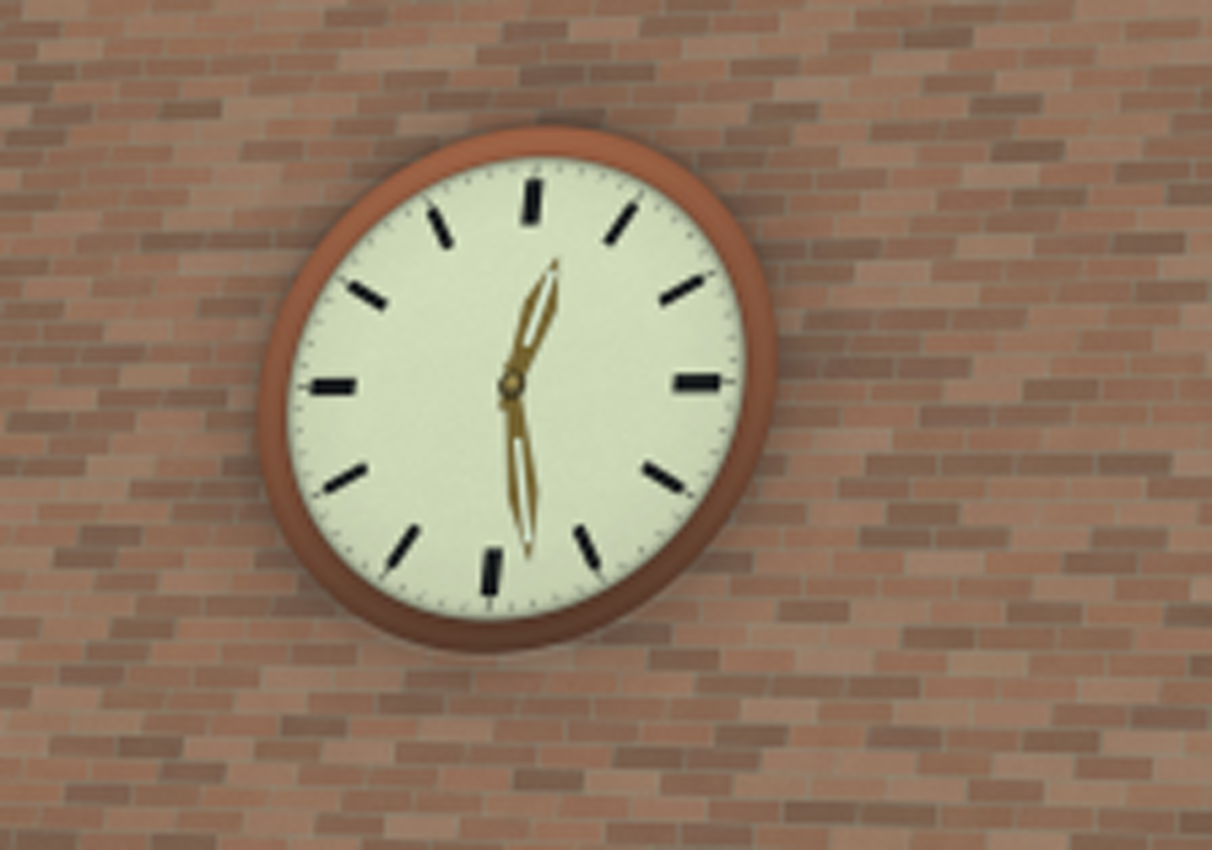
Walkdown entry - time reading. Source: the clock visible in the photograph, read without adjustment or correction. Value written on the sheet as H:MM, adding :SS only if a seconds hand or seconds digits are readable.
12:28
